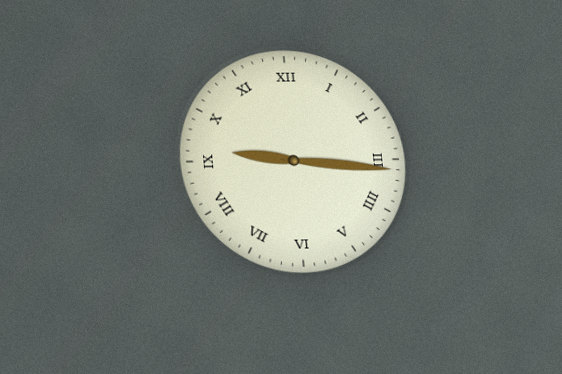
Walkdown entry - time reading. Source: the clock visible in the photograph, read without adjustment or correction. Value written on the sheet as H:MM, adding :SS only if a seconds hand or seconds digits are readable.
9:16
